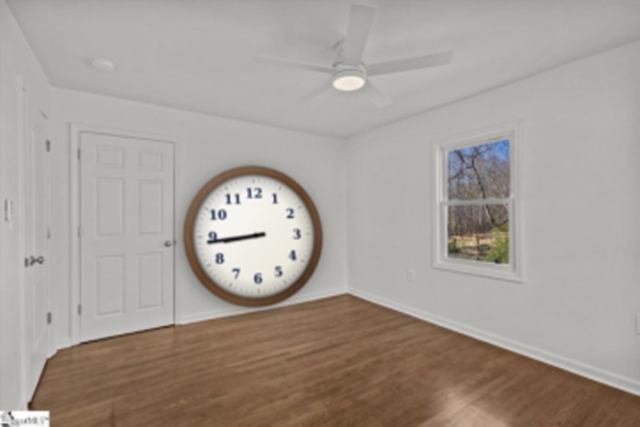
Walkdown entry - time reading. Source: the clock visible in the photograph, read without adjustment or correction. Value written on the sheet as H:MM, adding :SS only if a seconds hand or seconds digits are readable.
8:44
